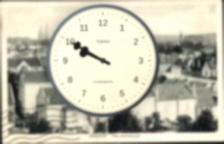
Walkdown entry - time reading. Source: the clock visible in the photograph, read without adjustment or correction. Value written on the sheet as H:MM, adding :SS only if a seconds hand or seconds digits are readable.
9:50
